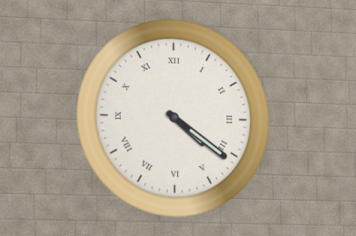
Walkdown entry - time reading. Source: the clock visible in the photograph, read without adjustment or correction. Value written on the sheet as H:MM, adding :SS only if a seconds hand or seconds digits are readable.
4:21
